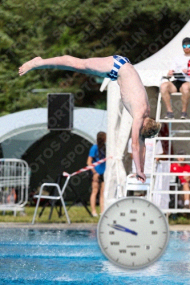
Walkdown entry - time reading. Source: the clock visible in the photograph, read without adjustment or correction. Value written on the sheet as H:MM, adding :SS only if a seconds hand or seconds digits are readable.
9:48
